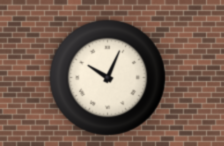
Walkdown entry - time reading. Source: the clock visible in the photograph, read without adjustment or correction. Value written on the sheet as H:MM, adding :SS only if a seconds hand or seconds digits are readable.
10:04
